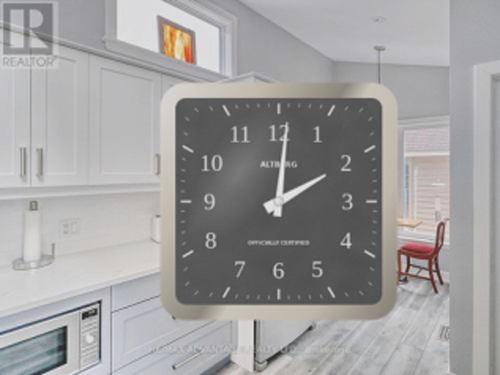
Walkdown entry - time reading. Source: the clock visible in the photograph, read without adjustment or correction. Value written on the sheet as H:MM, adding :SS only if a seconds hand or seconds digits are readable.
2:01
